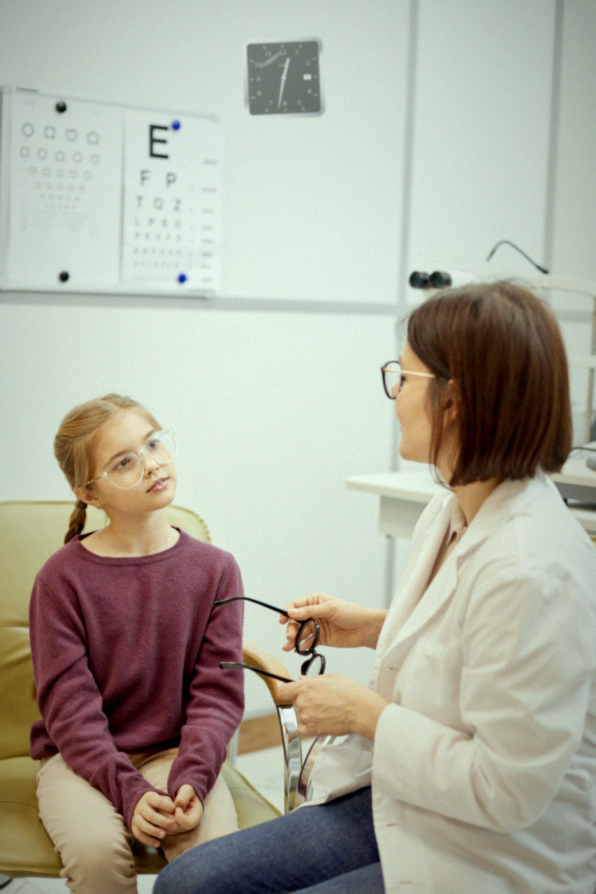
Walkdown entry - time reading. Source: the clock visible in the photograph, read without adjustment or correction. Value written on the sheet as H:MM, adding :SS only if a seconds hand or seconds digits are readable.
12:32
